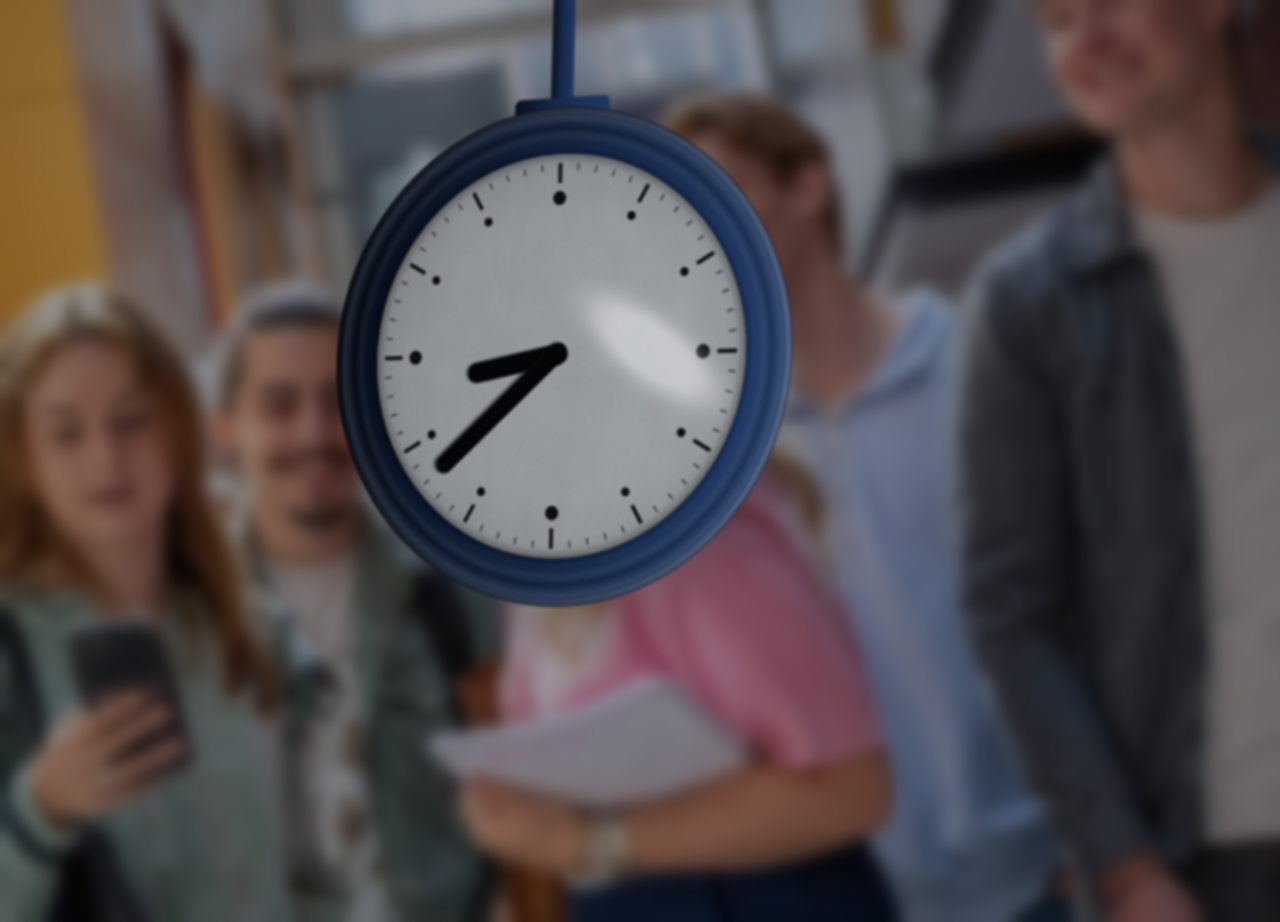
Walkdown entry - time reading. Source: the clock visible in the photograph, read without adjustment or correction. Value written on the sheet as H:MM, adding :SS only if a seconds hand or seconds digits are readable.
8:38
